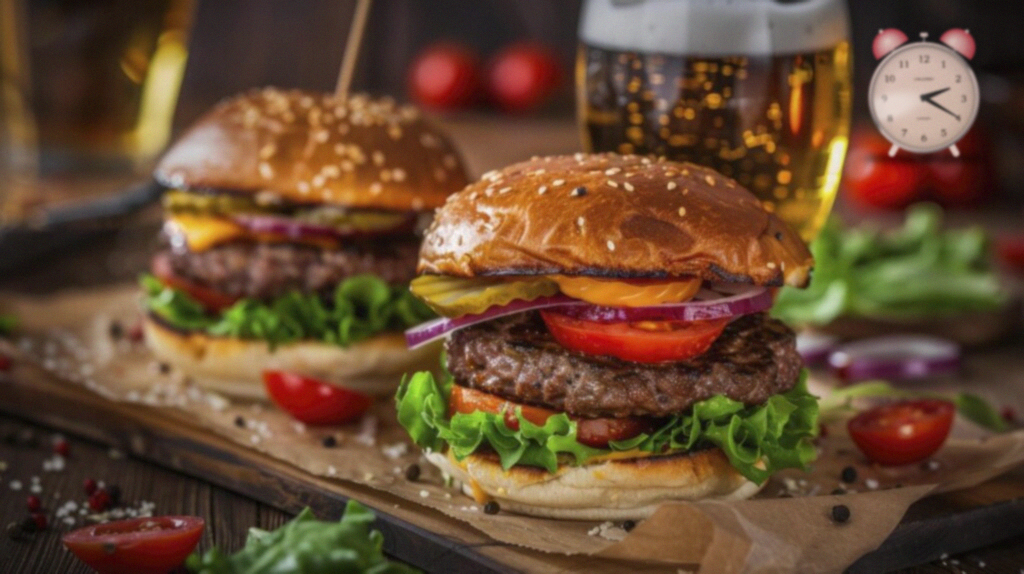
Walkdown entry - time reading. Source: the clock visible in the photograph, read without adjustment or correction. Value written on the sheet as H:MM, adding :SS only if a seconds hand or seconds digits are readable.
2:20
